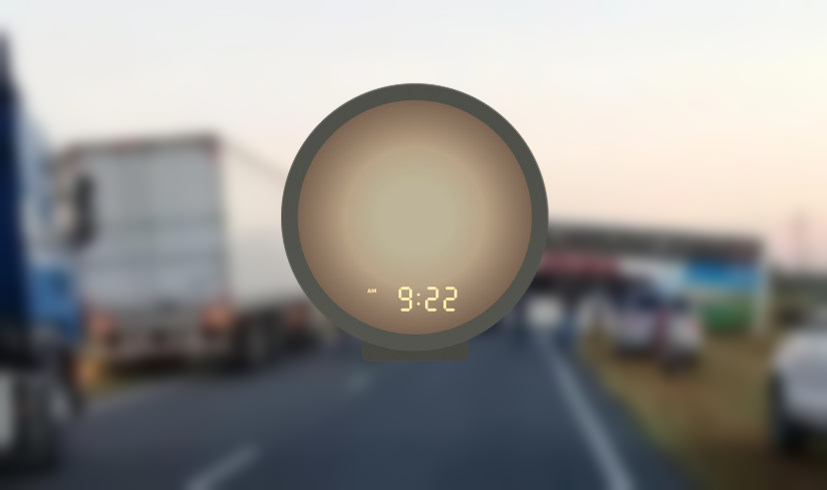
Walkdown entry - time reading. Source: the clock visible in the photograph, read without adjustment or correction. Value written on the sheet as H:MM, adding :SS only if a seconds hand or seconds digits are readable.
9:22
